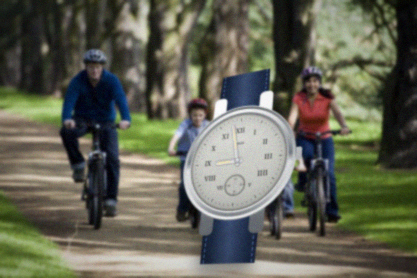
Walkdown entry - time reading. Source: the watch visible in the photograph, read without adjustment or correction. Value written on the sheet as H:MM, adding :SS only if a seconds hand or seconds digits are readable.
8:58
